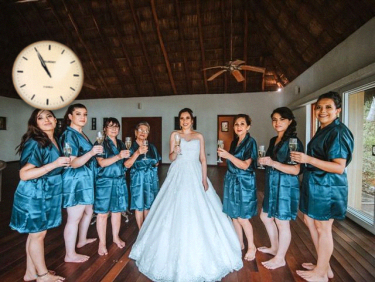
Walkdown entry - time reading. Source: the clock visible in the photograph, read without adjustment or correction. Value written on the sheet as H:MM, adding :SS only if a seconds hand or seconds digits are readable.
10:55
